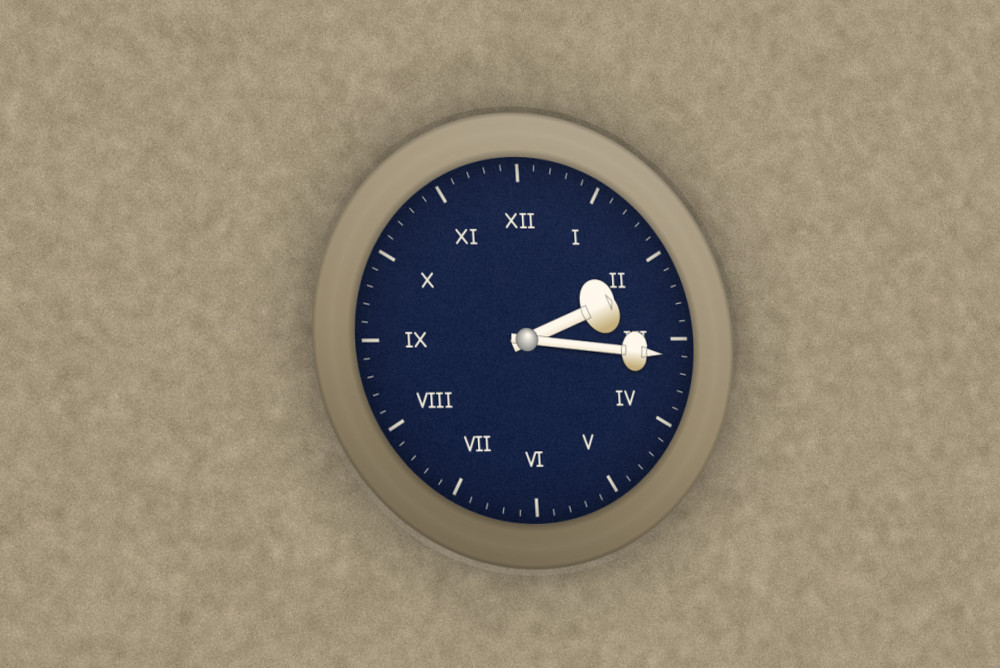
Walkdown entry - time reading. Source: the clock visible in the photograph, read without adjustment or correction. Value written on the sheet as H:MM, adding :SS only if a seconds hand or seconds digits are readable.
2:16
